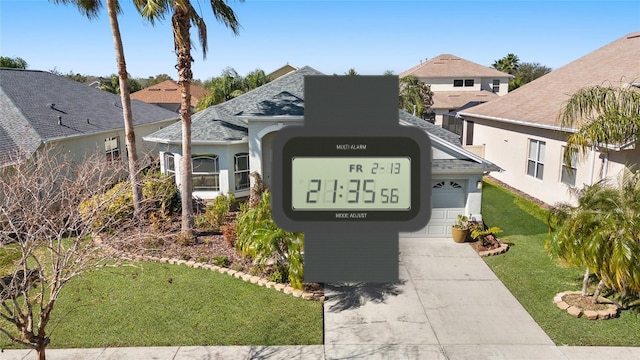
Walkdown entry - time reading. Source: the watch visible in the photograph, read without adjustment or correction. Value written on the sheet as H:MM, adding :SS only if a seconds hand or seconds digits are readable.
21:35:56
